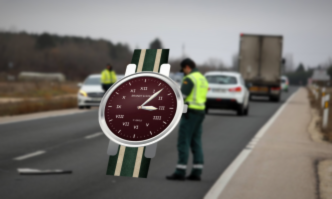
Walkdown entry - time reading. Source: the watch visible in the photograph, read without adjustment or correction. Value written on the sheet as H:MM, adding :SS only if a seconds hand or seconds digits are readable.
3:07
